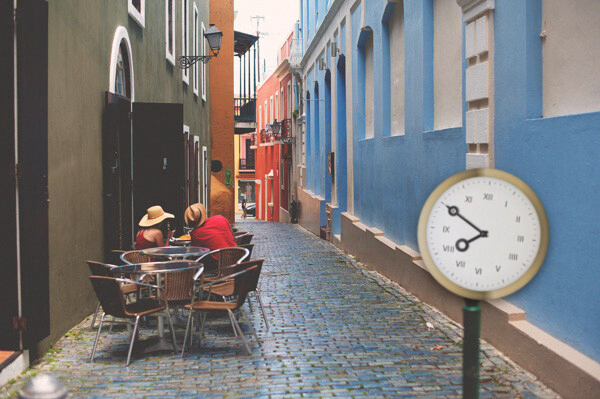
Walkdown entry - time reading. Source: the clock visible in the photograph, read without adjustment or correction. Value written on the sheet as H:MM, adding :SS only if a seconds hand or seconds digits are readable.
7:50
